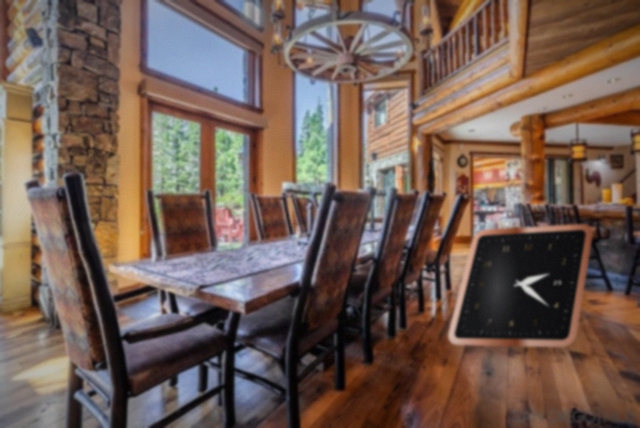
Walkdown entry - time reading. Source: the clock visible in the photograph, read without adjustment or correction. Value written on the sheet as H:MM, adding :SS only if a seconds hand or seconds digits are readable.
2:21
